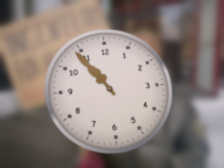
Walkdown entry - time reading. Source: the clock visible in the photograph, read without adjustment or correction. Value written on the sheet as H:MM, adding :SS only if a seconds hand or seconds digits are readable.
10:54
